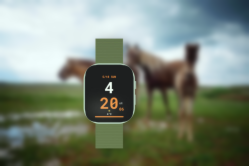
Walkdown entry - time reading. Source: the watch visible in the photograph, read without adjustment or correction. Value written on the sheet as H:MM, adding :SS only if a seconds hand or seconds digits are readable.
4:20
